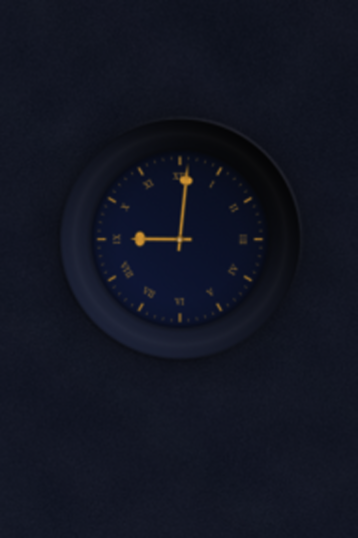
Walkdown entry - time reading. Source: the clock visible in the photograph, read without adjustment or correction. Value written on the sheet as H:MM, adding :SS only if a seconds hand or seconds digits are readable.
9:01
